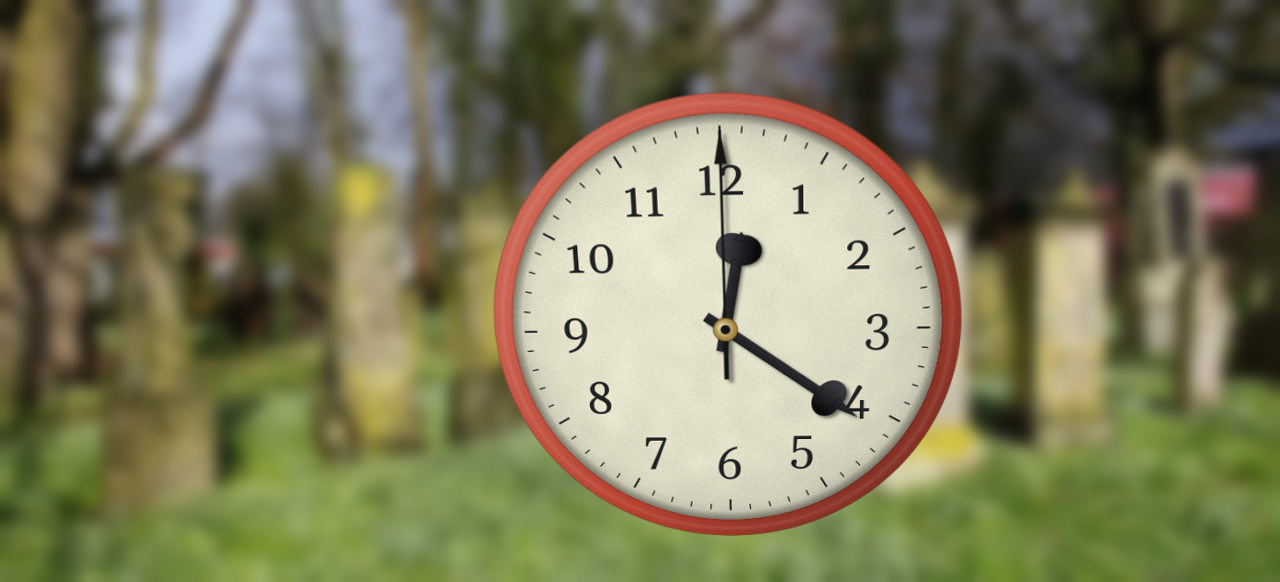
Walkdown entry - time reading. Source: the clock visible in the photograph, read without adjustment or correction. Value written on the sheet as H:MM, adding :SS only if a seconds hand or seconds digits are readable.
12:21:00
